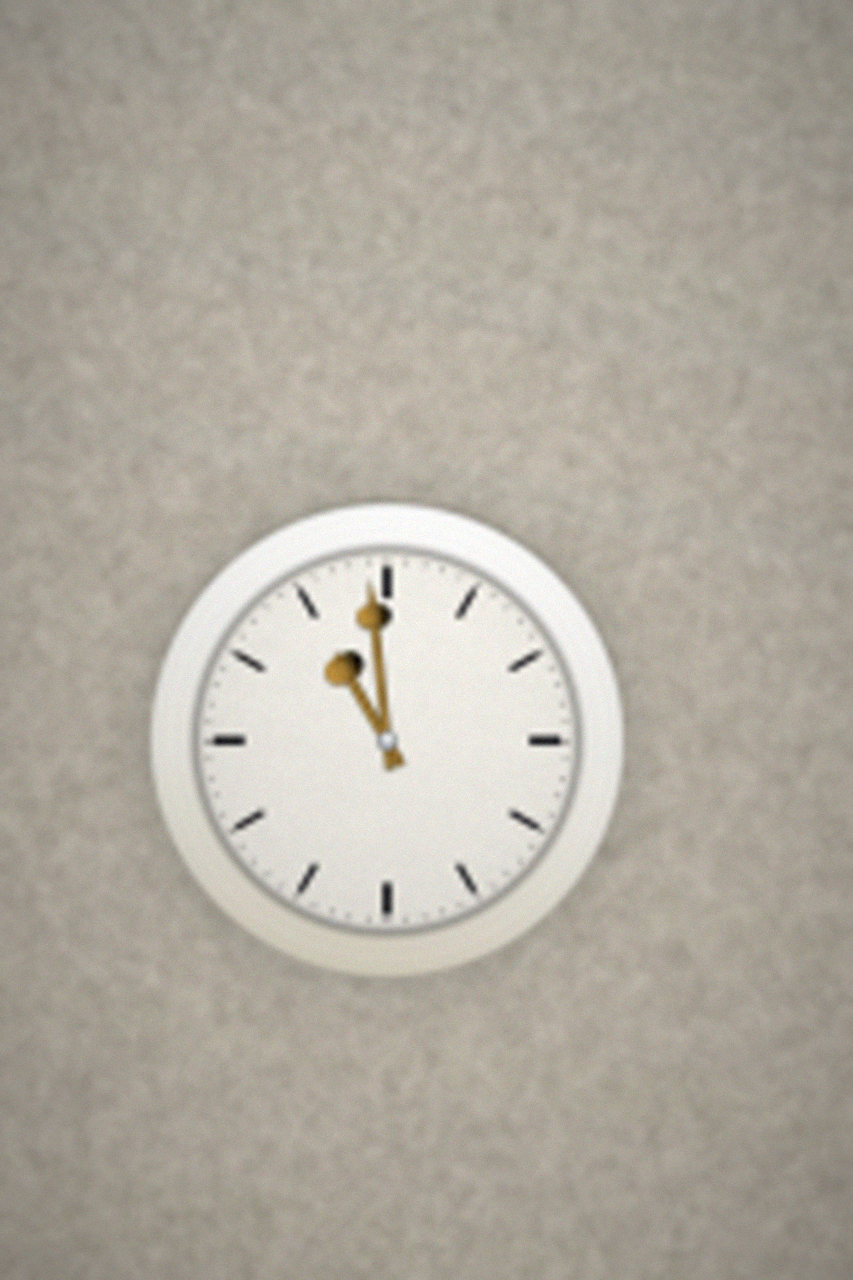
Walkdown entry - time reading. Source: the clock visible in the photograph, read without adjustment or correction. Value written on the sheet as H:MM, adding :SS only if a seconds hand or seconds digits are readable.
10:59
